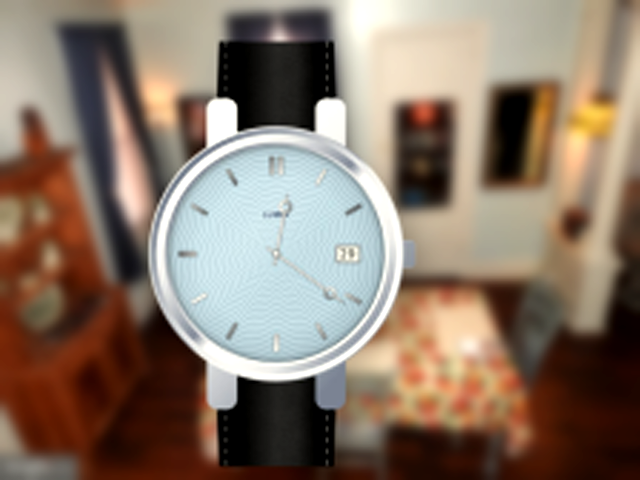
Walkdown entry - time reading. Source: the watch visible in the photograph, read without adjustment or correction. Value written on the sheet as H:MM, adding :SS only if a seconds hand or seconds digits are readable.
12:21
